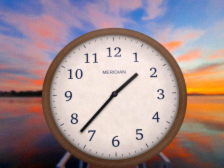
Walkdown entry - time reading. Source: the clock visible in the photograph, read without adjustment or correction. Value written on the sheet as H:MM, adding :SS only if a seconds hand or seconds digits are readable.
1:37
